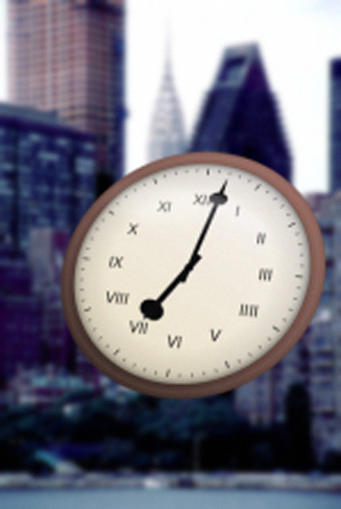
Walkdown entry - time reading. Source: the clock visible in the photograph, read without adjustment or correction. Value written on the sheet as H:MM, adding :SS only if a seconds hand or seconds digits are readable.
7:02
